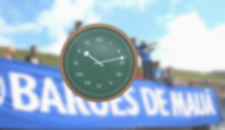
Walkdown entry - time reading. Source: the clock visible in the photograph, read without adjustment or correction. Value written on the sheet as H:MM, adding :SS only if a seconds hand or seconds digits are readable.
10:13
